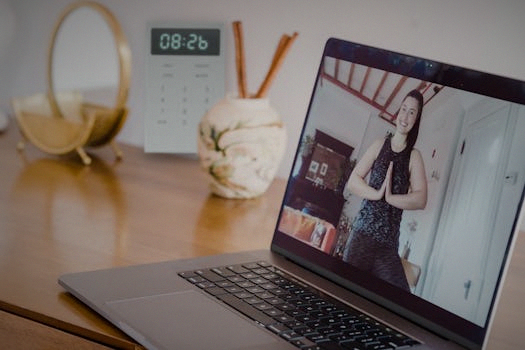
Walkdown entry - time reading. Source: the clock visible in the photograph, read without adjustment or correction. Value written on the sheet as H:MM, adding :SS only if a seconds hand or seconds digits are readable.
8:26
